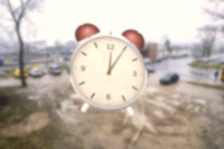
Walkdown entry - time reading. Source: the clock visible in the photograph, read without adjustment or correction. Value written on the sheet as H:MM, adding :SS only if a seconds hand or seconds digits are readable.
12:05
